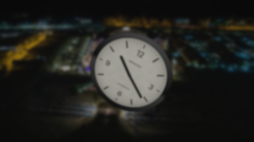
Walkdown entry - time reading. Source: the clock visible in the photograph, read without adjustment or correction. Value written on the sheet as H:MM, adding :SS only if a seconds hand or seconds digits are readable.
10:21
